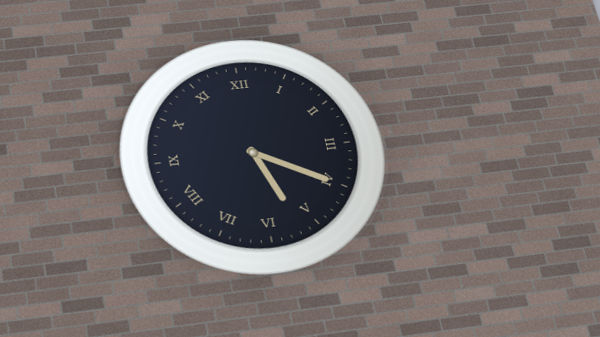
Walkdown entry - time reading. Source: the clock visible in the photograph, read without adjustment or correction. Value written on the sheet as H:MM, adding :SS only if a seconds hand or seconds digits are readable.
5:20
